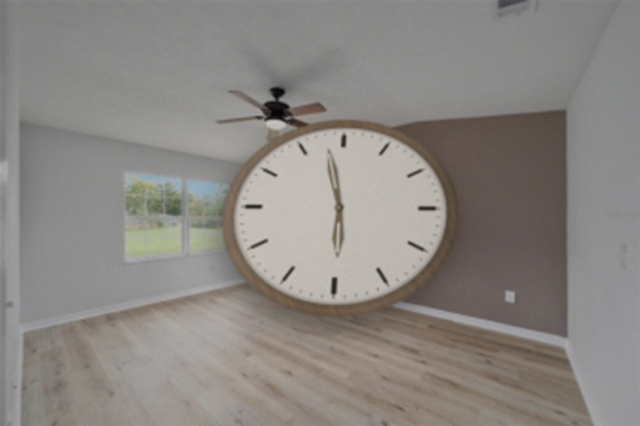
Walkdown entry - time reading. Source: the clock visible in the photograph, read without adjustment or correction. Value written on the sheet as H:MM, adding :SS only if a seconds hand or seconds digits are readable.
5:58
